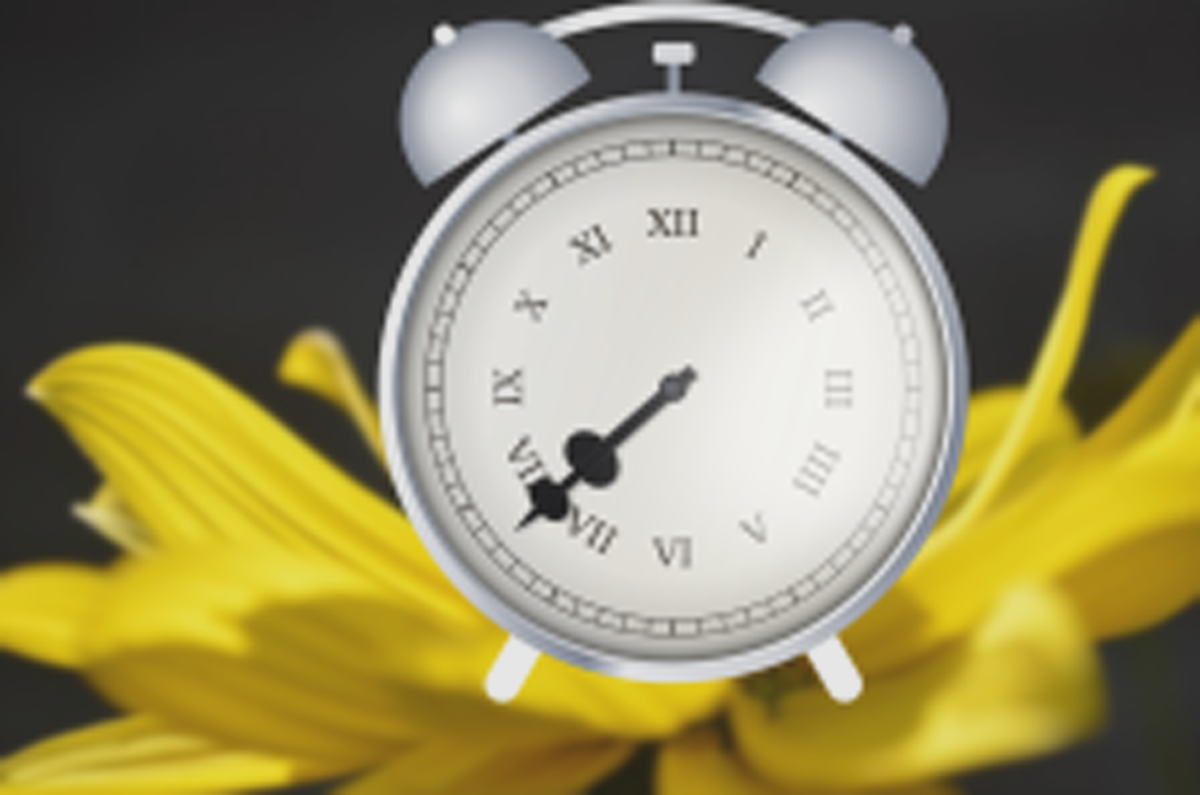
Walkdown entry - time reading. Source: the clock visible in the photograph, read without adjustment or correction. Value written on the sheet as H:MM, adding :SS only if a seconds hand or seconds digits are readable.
7:38
